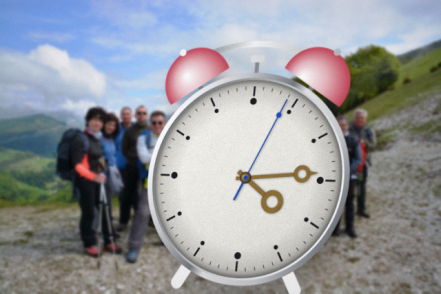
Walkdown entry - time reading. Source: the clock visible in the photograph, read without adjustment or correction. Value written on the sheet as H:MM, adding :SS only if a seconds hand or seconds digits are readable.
4:14:04
